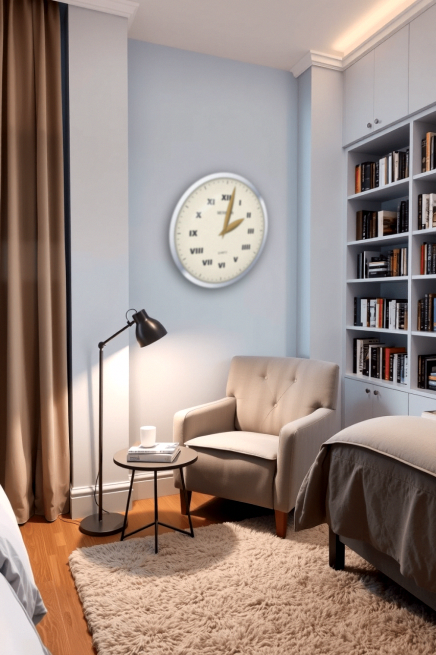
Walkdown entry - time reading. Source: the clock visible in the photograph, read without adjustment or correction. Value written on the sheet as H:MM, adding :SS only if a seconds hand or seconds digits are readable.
2:02
